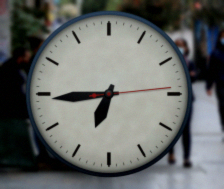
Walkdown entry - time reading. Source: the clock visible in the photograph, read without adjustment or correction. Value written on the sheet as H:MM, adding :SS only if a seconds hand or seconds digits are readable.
6:44:14
